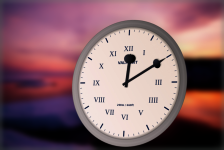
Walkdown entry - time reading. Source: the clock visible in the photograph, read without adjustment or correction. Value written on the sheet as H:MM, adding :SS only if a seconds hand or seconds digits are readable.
12:10
